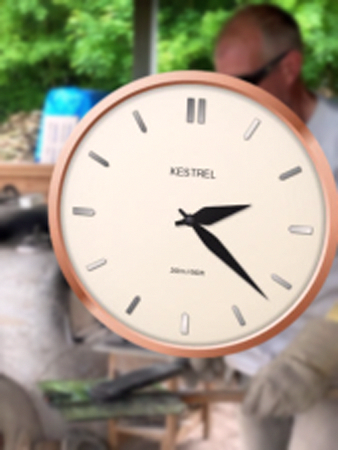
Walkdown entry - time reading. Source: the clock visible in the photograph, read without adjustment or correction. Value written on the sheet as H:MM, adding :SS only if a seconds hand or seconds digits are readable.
2:22
